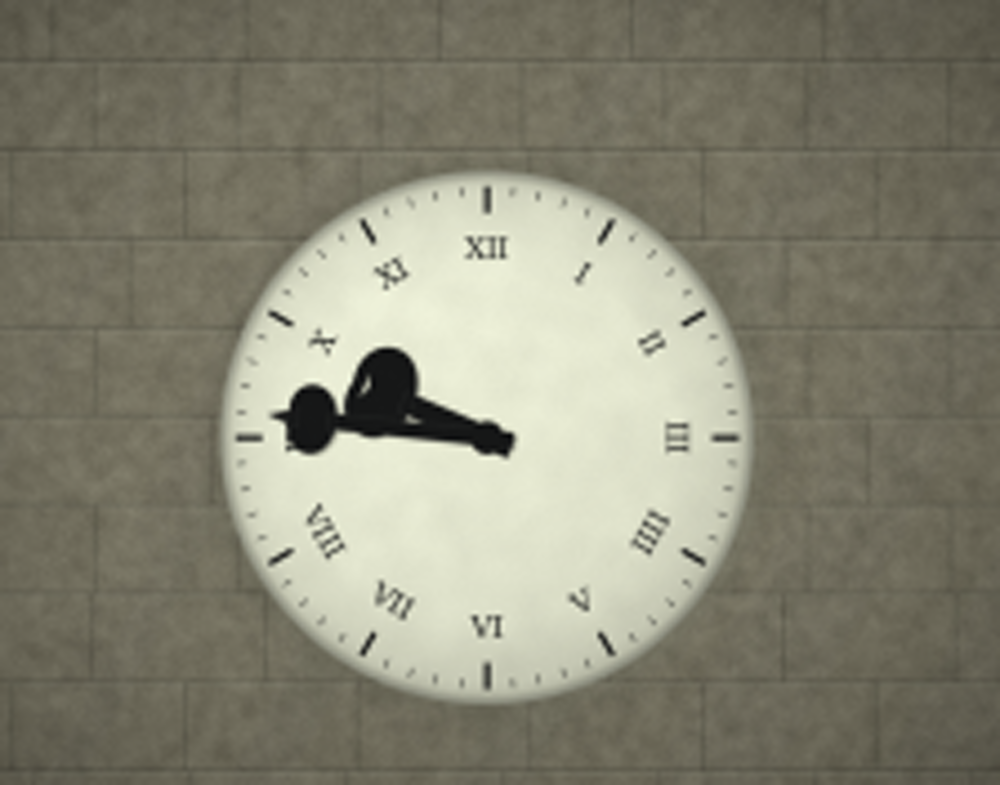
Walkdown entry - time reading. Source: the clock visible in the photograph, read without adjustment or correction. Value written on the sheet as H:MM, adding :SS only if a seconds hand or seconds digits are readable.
9:46
